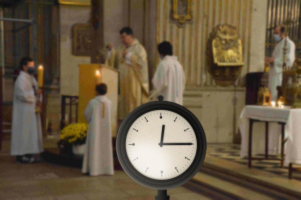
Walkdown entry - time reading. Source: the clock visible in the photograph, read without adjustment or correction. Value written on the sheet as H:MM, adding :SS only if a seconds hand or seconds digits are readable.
12:15
